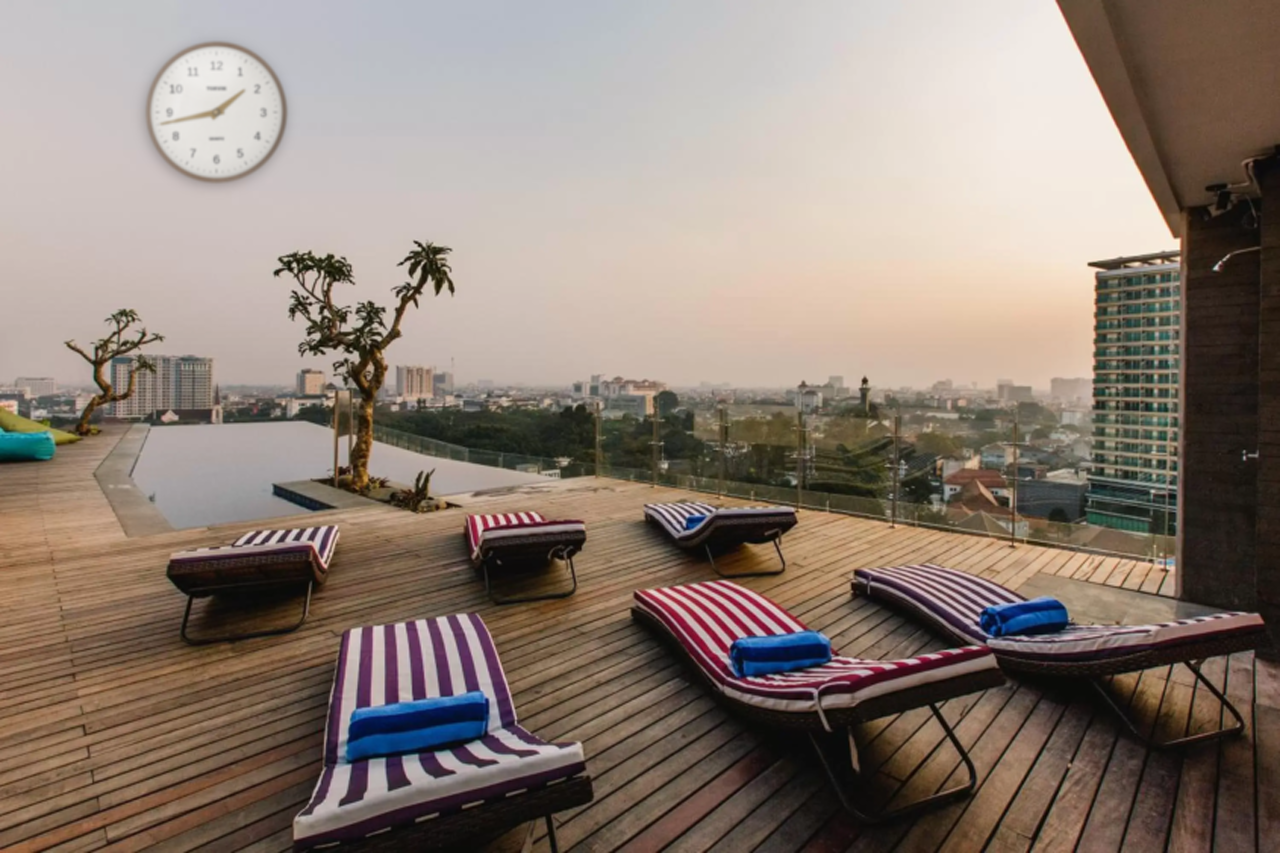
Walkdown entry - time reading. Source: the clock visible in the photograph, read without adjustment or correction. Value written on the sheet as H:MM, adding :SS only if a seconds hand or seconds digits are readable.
1:43
